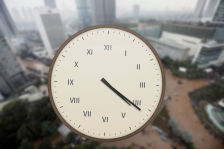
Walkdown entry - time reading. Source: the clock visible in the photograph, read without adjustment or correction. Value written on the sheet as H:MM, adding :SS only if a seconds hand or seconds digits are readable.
4:21
